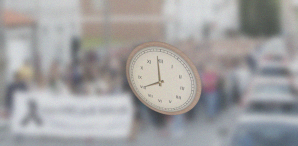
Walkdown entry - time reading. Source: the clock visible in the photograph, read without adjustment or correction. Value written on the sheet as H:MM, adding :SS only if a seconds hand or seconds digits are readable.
7:59
